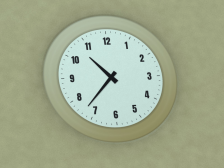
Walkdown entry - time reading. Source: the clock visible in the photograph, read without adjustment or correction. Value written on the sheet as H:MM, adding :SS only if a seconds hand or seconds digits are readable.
10:37
